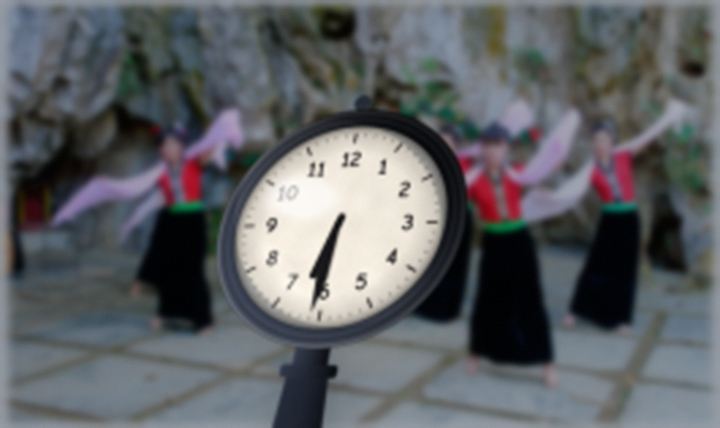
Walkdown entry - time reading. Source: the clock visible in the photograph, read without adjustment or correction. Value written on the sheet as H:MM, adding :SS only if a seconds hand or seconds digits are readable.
6:31
